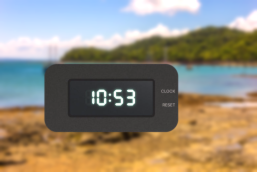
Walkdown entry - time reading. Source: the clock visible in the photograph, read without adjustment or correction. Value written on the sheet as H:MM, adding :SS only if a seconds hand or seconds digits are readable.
10:53
